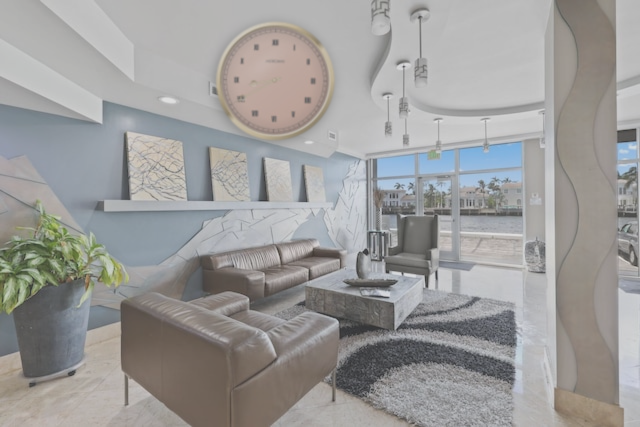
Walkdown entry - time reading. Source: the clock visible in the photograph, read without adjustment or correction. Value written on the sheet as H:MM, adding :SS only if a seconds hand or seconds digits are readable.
8:40
